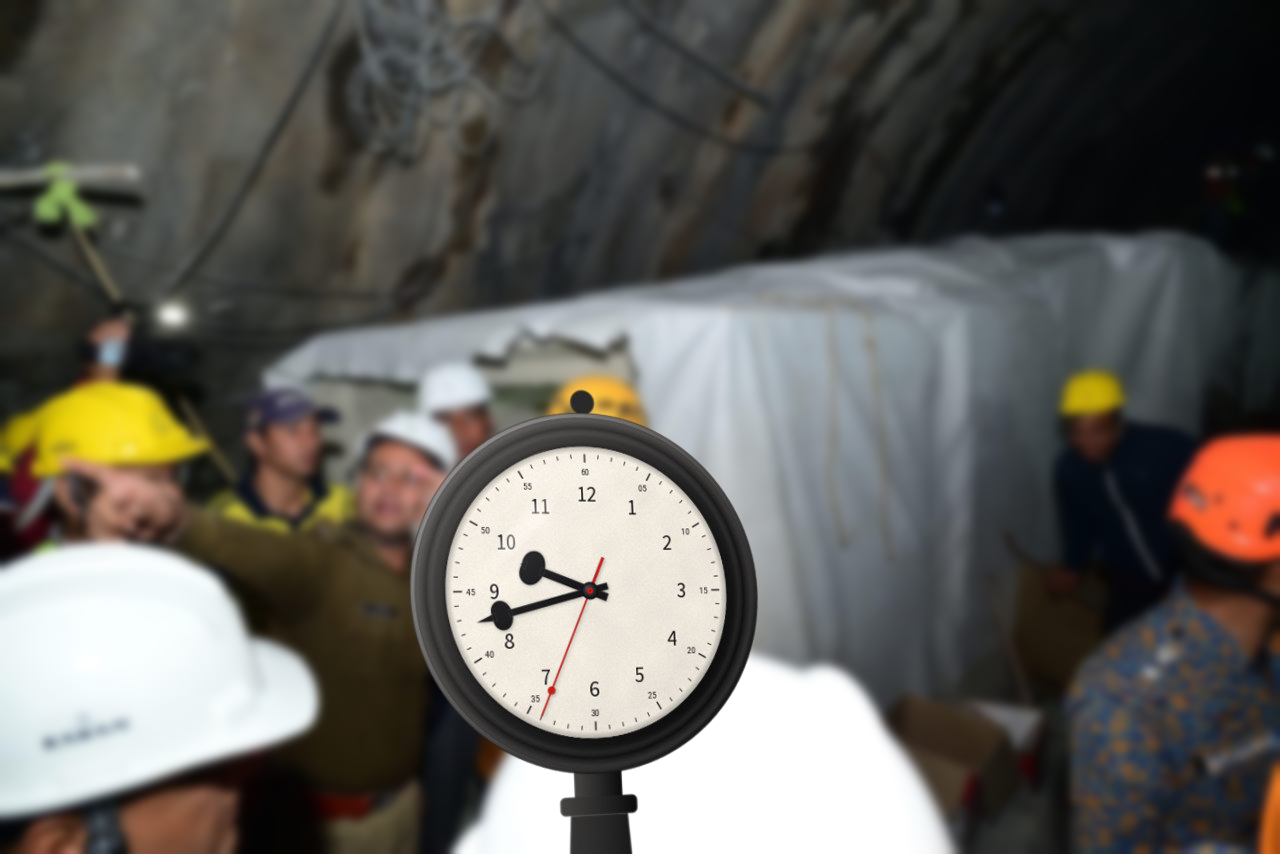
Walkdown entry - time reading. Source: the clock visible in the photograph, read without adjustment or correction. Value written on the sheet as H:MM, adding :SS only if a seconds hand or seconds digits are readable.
9:42:34
